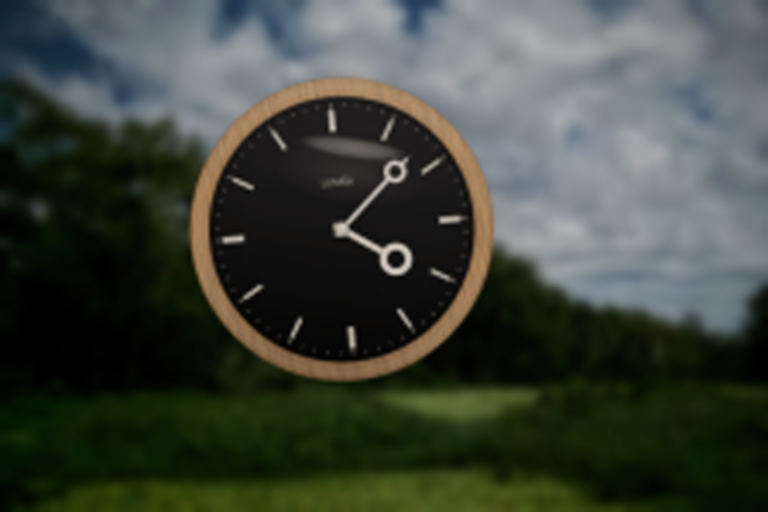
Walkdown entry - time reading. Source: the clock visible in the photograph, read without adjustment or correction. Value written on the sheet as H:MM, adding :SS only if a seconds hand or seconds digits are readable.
4:08
